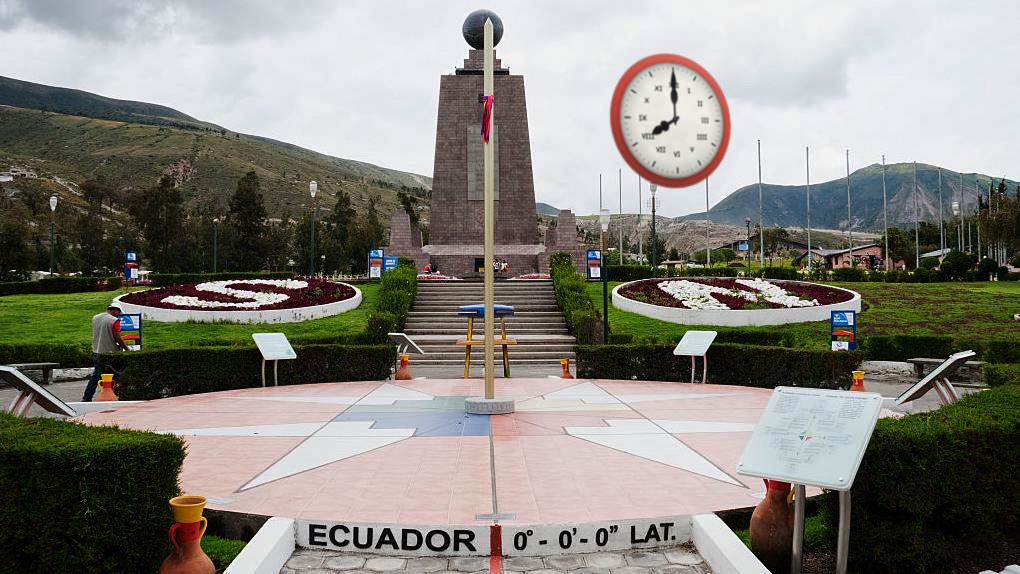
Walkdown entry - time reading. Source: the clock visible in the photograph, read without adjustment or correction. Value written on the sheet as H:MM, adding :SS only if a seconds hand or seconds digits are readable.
8:00
